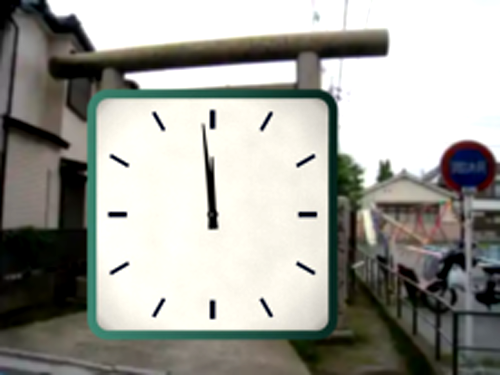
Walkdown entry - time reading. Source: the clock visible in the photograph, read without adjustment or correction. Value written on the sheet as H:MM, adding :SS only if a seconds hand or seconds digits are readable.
11:59
